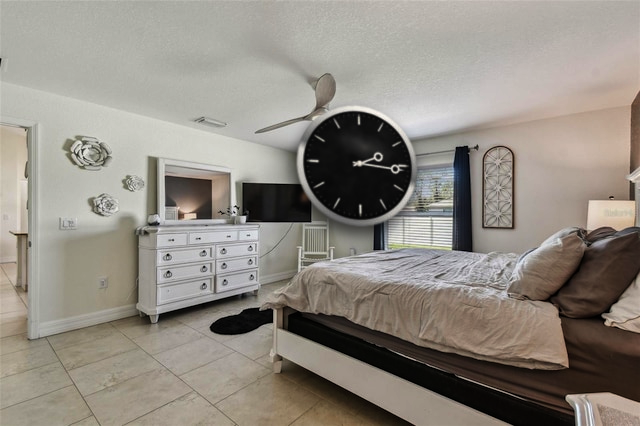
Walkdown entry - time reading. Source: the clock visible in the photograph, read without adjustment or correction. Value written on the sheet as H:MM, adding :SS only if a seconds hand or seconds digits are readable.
2:16
